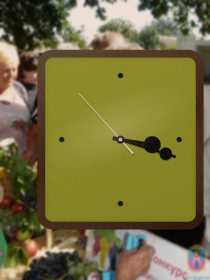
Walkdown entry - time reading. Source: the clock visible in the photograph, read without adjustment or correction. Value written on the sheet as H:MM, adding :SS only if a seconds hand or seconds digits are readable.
3:17:53
